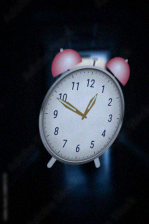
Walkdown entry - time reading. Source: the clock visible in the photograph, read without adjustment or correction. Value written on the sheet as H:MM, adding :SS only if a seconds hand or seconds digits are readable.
12:49
